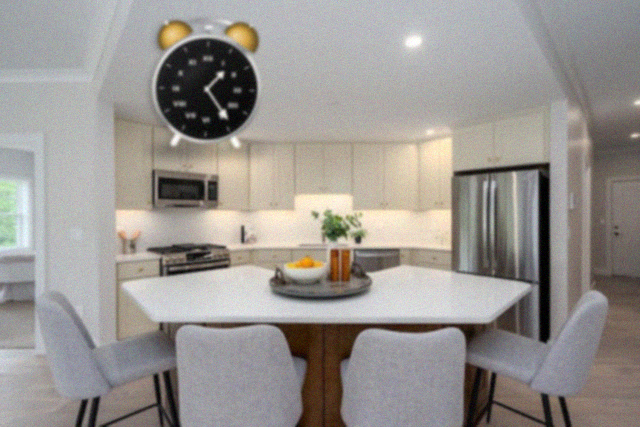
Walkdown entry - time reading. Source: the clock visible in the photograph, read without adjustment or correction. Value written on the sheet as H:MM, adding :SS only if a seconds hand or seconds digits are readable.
1:24
